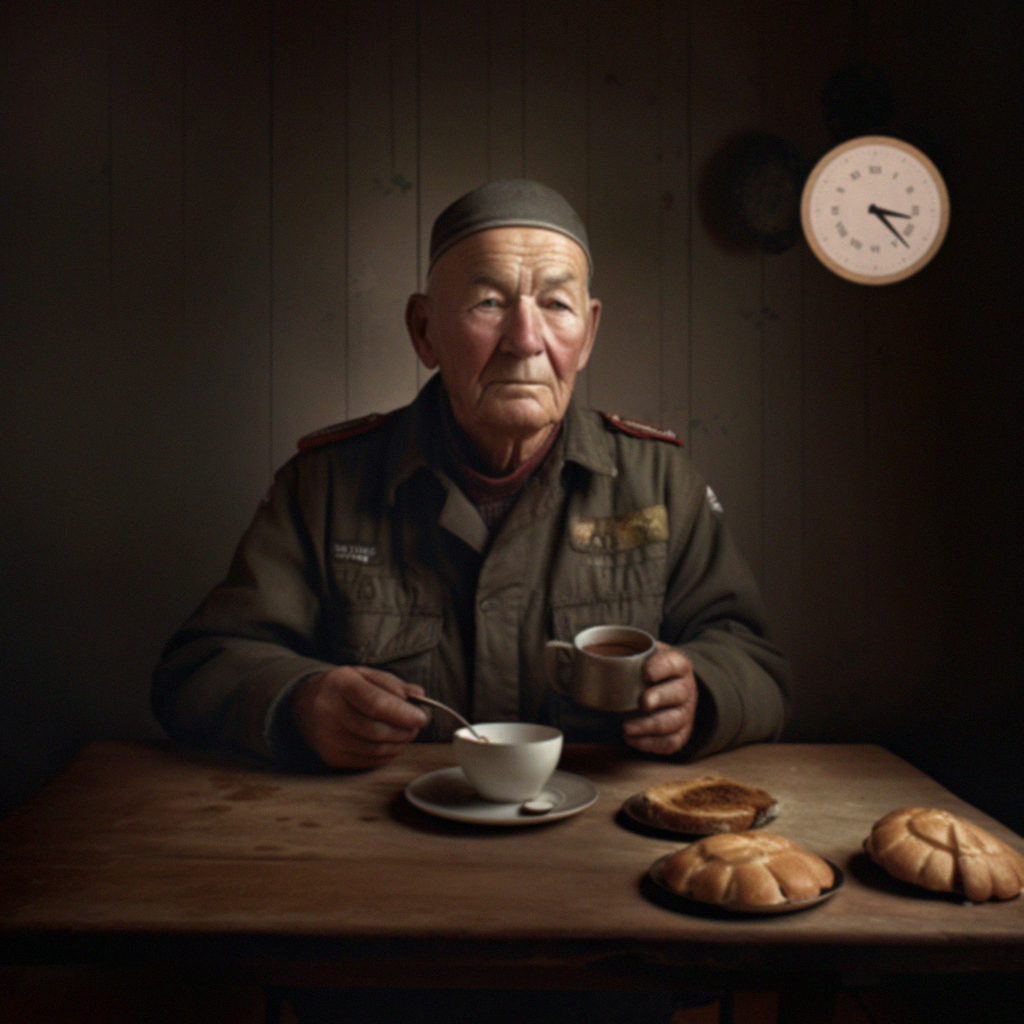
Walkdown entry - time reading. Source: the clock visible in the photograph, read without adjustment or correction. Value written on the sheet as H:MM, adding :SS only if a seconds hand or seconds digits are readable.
3:23
